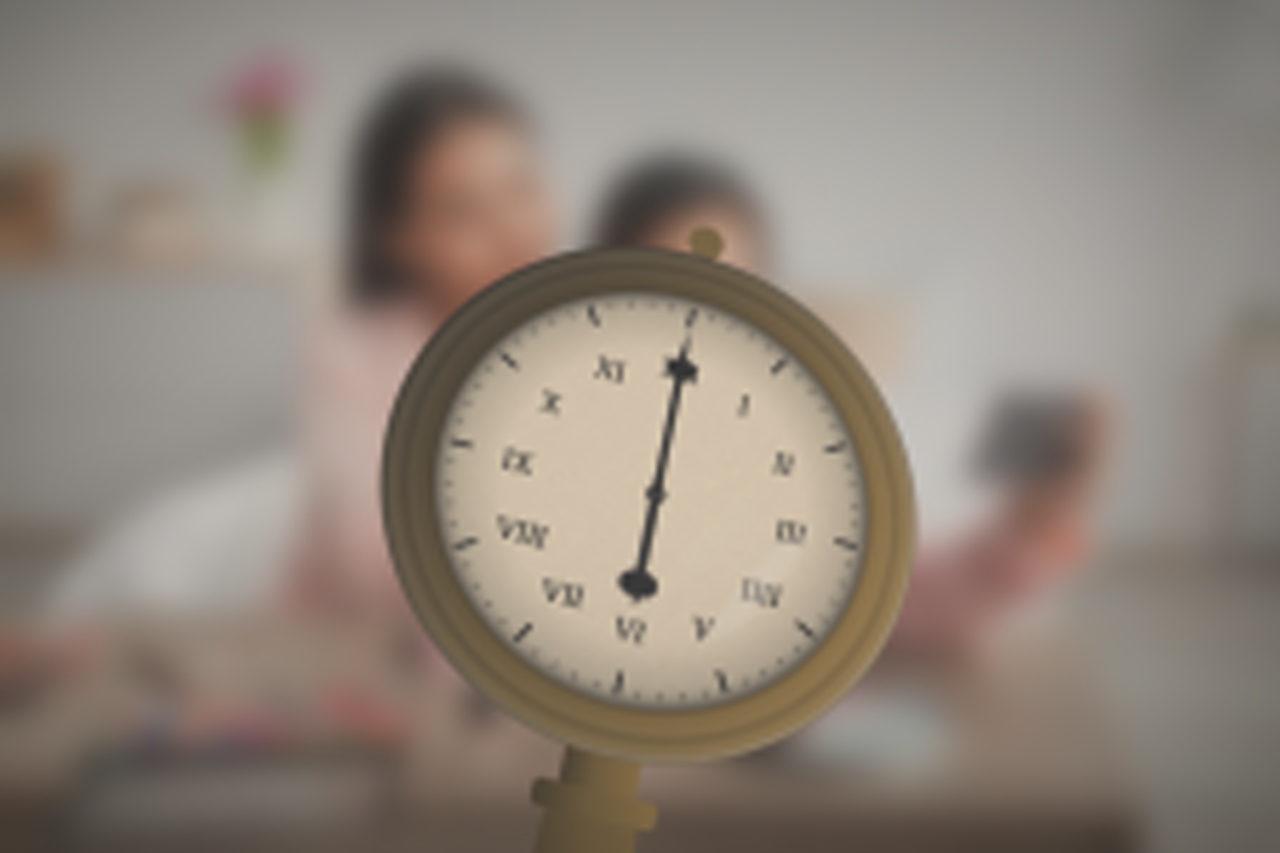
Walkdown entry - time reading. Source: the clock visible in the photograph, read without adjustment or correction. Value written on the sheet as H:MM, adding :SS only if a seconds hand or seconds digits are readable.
6:00
